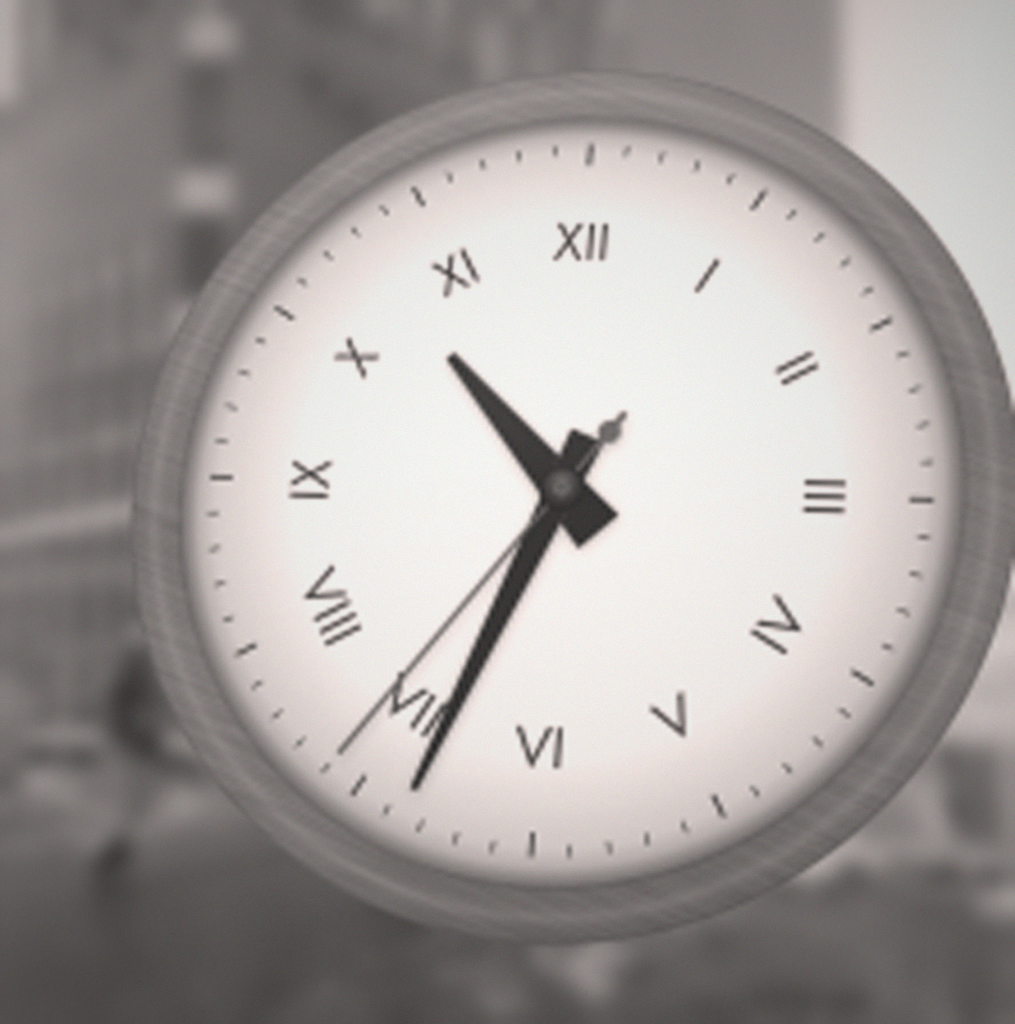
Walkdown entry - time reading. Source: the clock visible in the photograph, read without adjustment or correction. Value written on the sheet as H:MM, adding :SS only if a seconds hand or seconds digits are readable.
10:33:36
